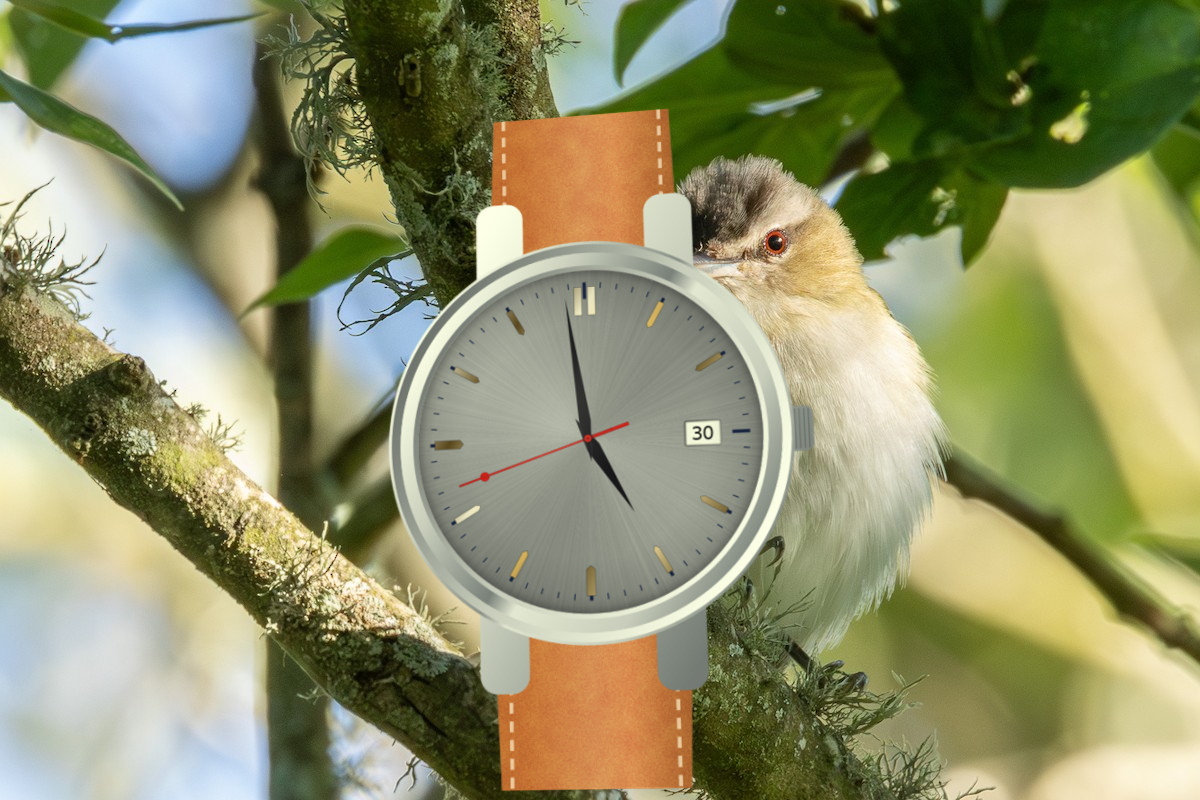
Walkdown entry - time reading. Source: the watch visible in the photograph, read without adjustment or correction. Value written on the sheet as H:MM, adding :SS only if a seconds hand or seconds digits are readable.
4:58:42
